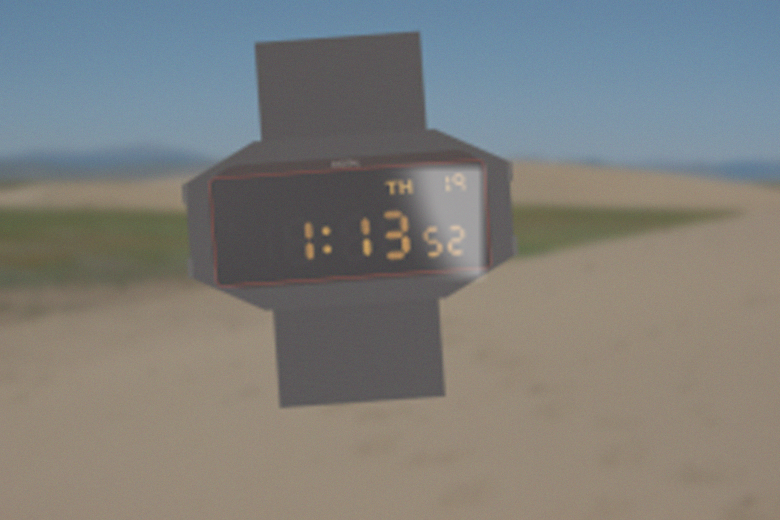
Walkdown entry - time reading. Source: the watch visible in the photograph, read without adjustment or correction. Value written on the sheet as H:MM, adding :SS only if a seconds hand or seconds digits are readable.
1:13:52
